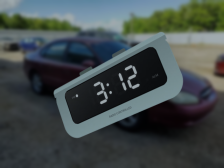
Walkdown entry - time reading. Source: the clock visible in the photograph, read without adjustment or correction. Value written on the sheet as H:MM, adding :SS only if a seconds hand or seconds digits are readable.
3:12
